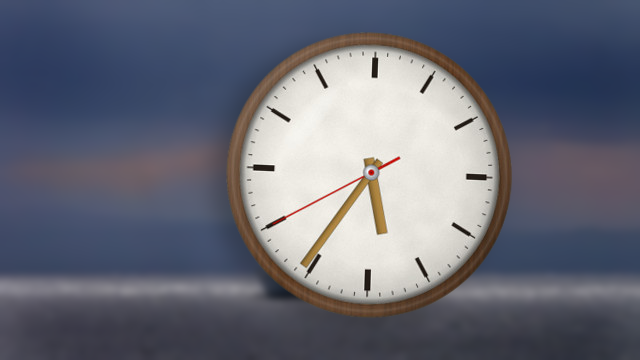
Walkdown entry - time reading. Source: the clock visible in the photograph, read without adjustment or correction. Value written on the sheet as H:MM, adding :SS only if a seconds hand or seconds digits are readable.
5:35:40
